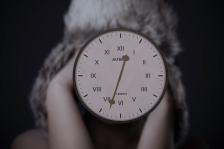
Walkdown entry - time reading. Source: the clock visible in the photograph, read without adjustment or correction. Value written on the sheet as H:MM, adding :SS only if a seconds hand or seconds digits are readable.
12:33
